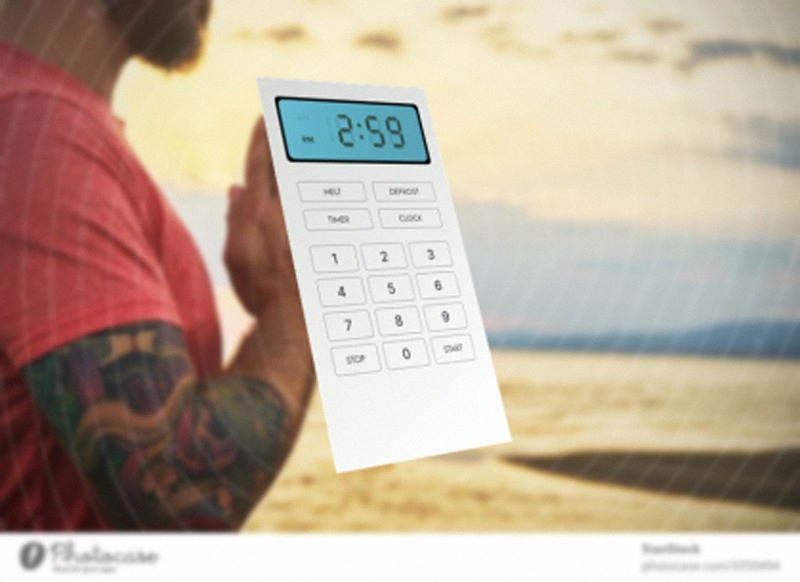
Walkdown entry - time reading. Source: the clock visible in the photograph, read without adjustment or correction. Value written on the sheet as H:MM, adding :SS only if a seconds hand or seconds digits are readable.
2:59
